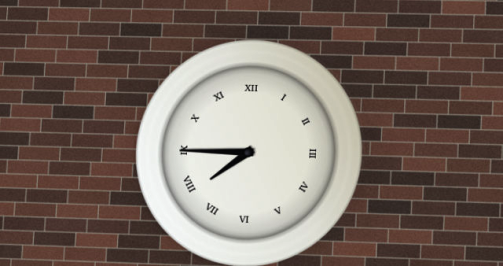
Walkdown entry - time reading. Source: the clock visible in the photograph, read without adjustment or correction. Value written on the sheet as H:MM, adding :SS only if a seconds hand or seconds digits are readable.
7:45
